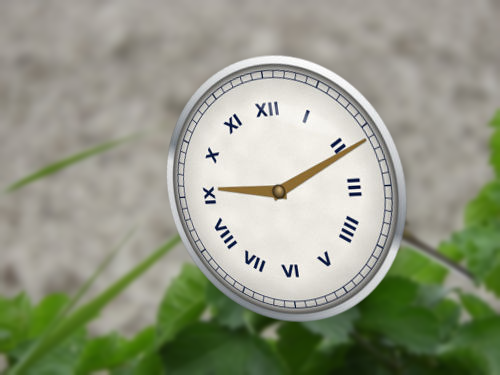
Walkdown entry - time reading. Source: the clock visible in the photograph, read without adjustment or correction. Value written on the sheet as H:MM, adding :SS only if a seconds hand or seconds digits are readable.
9:11
